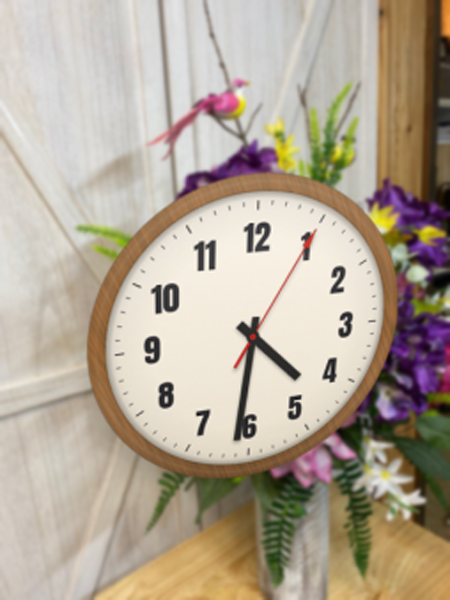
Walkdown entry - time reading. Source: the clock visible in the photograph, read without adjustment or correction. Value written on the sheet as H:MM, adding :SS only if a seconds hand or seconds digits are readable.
4:31:05
